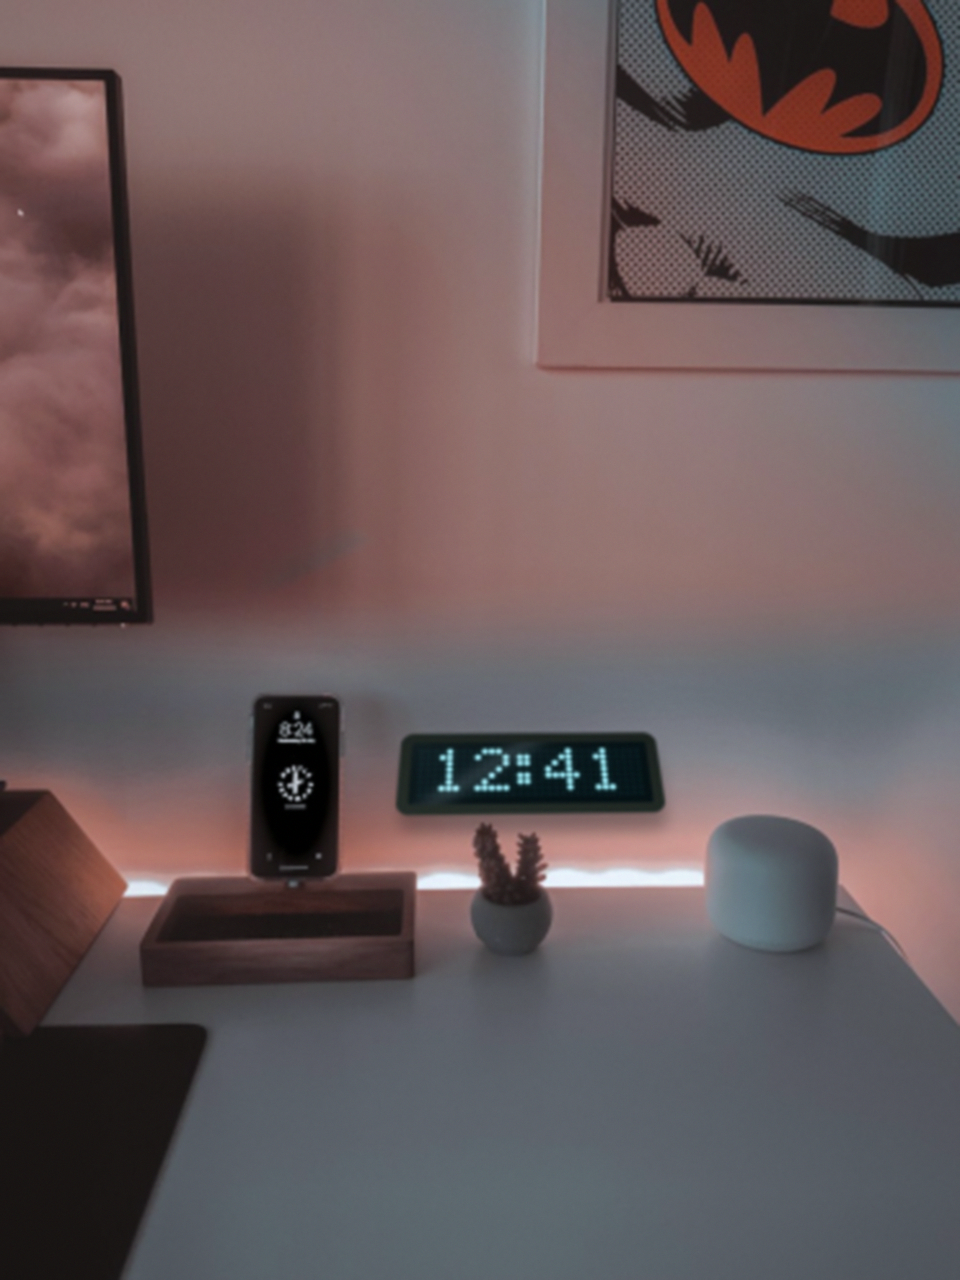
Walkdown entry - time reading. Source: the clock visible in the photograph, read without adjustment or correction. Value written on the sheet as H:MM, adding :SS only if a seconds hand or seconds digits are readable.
12:41
